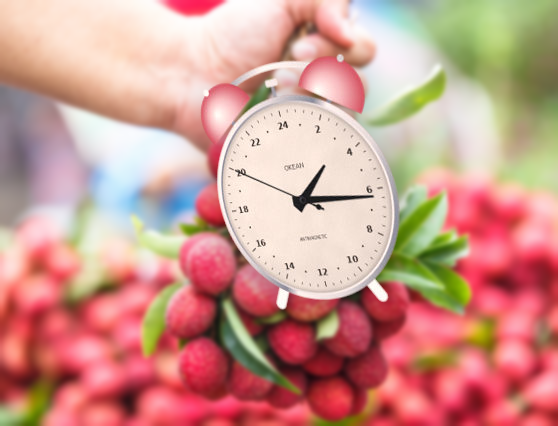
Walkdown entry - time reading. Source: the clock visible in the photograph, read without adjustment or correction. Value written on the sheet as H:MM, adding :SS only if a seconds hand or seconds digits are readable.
3:15:50
